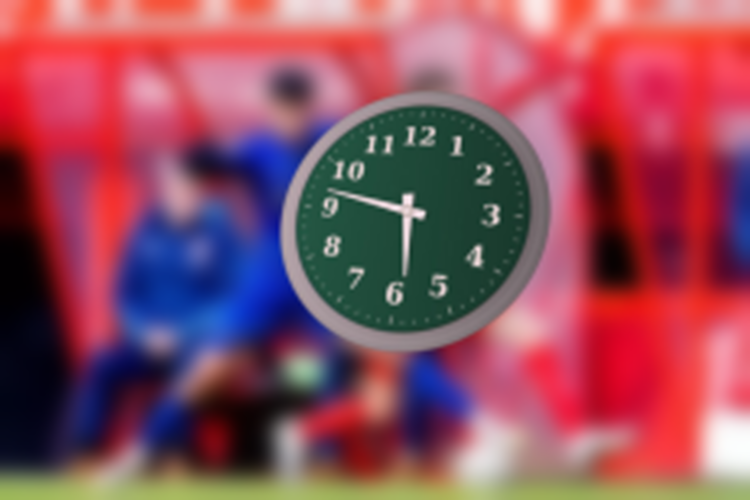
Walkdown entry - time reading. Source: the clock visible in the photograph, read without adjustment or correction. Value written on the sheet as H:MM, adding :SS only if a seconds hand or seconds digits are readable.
5:47
